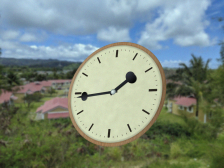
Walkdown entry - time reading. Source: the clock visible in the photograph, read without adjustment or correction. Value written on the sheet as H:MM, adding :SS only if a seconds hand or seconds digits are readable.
1:44
